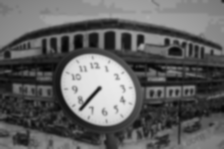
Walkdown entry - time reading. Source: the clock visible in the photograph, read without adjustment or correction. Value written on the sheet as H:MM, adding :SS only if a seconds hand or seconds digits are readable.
7:38
